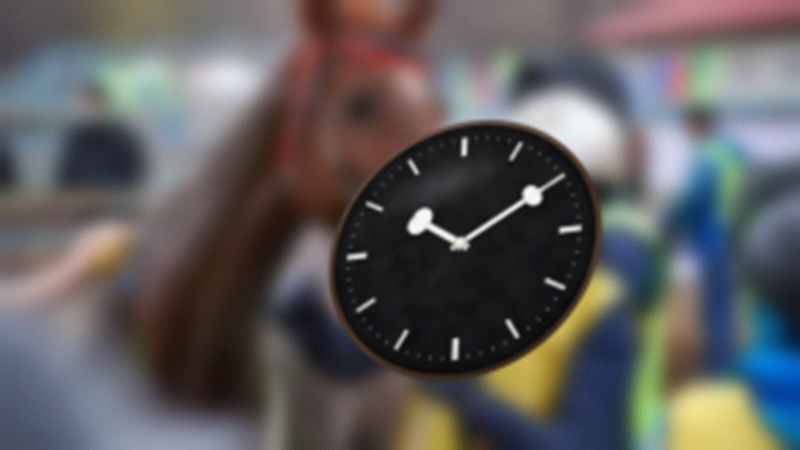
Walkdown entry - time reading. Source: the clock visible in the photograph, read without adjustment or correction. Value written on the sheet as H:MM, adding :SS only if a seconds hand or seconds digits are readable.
10:10
